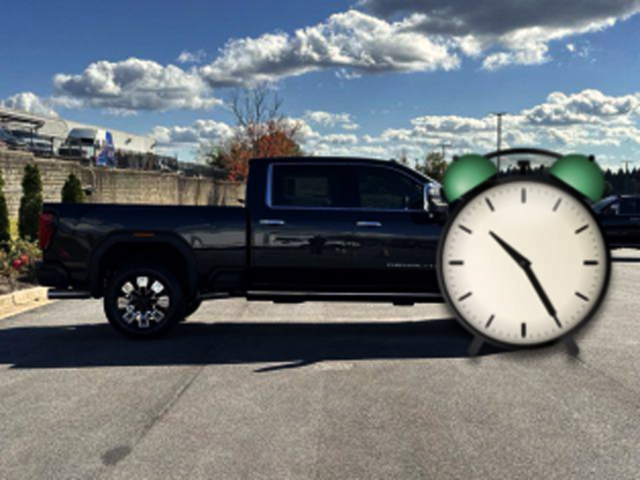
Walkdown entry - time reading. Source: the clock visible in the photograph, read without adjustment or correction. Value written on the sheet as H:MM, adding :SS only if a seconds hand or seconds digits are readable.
10:25
